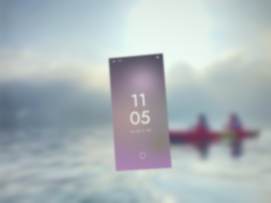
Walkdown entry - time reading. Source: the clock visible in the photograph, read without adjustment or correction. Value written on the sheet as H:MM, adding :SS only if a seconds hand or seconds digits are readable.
11:05
